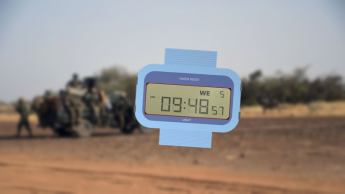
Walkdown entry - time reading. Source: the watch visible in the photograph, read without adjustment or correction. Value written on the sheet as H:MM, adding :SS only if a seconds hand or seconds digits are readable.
9:48:57
